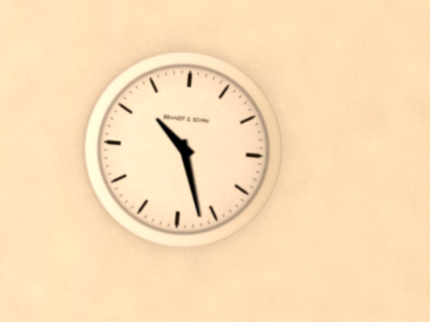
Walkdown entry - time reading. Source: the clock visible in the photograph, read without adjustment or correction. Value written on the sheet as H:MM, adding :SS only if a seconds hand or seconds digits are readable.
10:27
